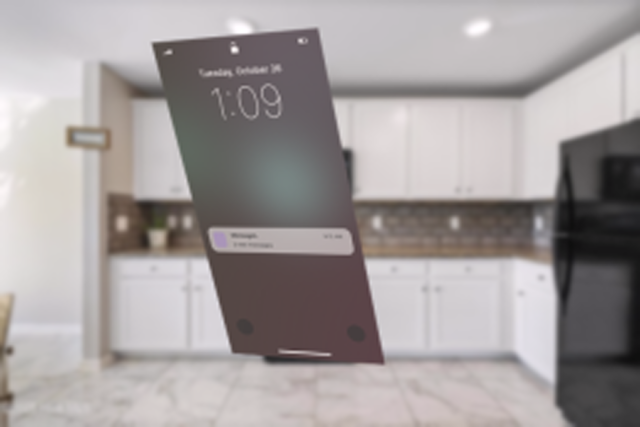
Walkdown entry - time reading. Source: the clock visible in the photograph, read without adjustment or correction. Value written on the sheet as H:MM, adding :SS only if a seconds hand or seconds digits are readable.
1:09
